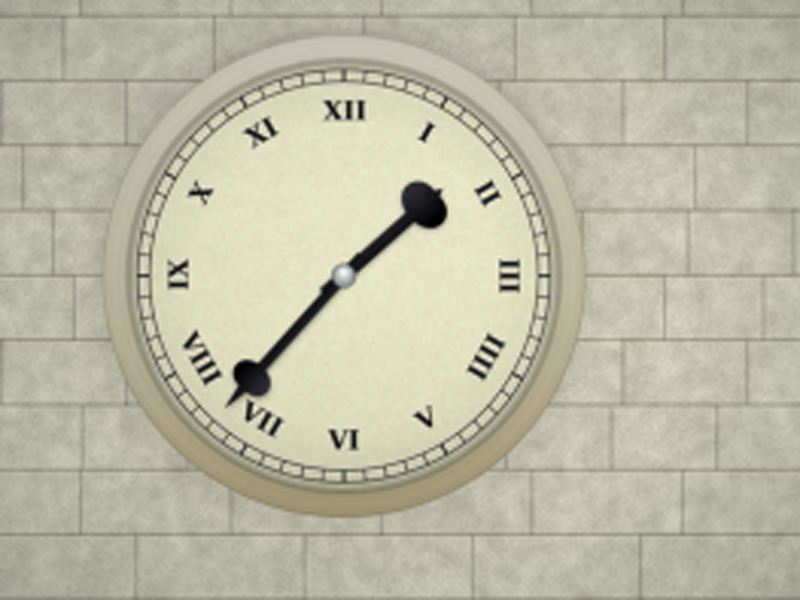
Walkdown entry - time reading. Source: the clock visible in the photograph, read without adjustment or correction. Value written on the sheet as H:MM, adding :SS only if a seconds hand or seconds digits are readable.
1:37
